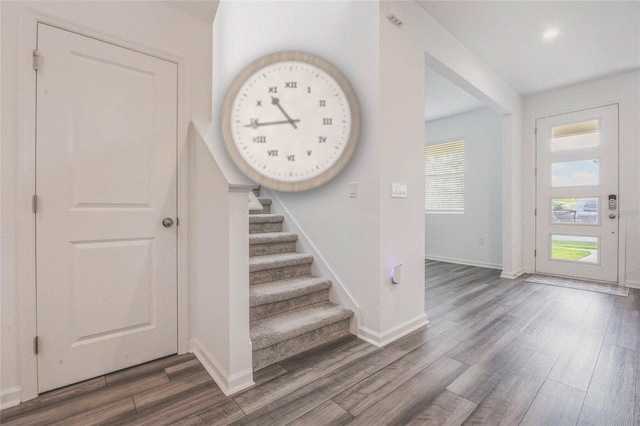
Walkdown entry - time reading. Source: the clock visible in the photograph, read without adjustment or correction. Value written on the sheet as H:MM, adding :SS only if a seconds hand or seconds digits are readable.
10:44
